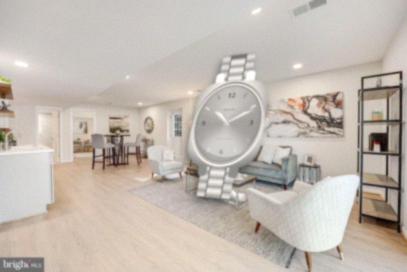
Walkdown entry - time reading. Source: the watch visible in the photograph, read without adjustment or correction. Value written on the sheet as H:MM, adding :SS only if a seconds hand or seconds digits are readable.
10:11
